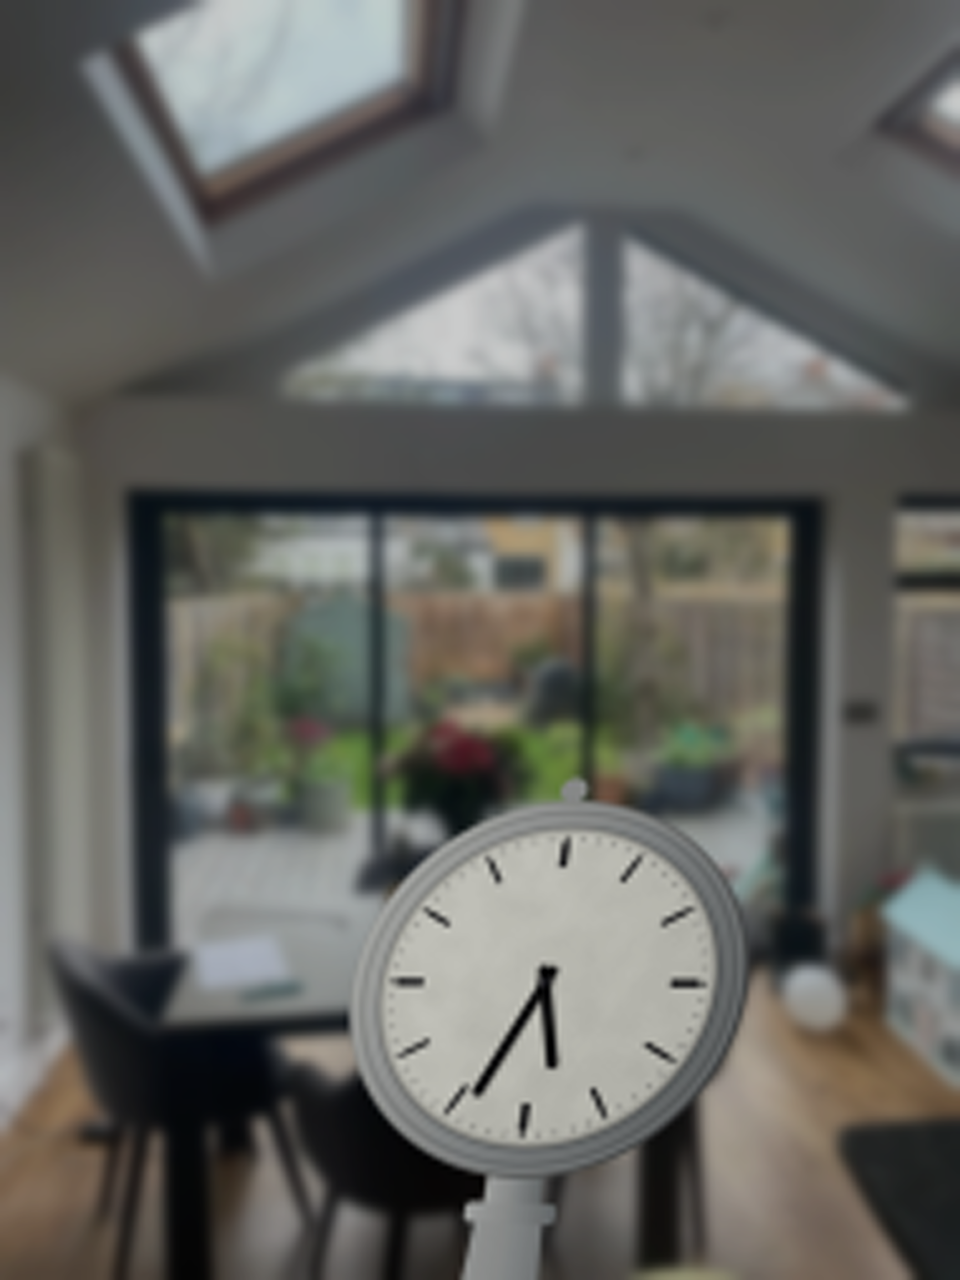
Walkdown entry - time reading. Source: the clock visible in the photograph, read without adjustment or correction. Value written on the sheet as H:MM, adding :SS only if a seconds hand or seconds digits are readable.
5:34
